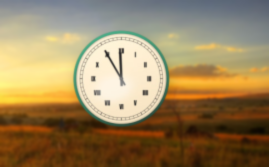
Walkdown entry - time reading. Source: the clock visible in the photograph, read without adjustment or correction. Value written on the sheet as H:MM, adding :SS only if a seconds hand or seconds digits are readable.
11:55
